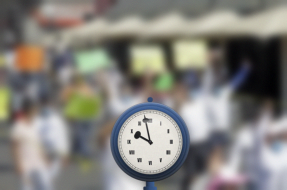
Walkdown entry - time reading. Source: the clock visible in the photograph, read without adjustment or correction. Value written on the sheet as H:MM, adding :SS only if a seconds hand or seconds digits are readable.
9:58
